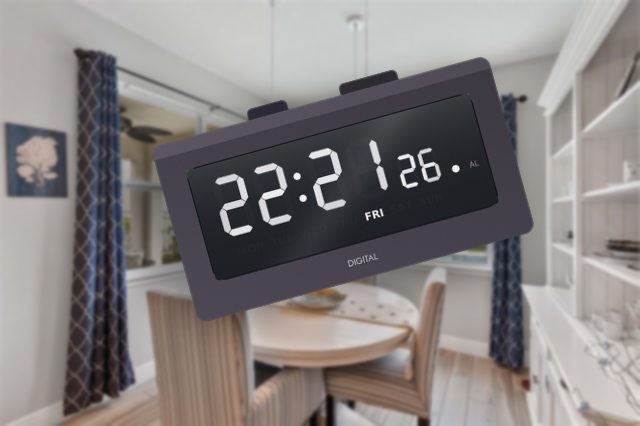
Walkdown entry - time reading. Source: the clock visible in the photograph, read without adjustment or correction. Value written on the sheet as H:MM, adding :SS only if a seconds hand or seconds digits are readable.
22:21:26
